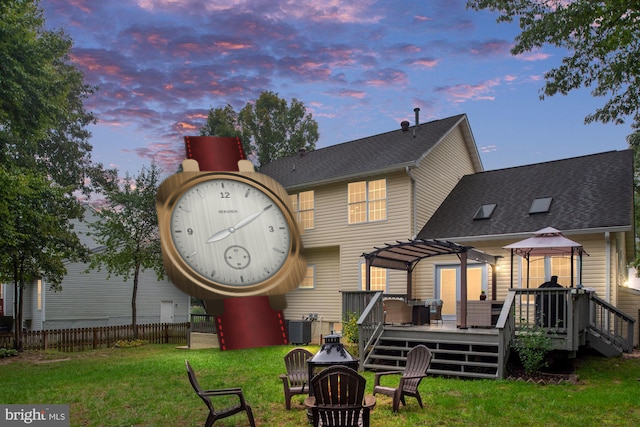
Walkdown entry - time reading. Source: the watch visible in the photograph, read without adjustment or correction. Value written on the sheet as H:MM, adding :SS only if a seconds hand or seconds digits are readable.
8:10
